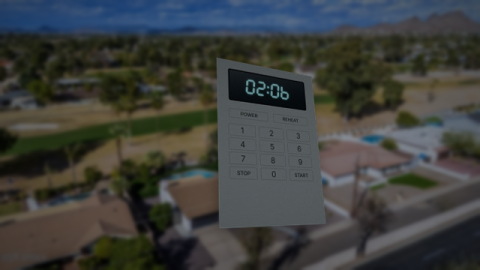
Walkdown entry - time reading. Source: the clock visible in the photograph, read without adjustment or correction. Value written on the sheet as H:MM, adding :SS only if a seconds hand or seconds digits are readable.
2:06
